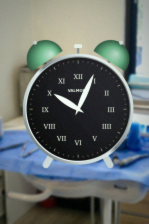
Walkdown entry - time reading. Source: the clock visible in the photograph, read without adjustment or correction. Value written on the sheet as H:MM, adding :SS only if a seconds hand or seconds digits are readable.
10:04
